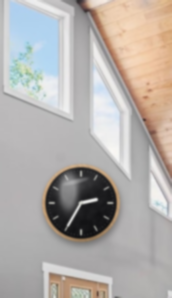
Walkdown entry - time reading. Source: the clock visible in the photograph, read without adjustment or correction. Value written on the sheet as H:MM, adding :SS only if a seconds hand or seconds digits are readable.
2:35
